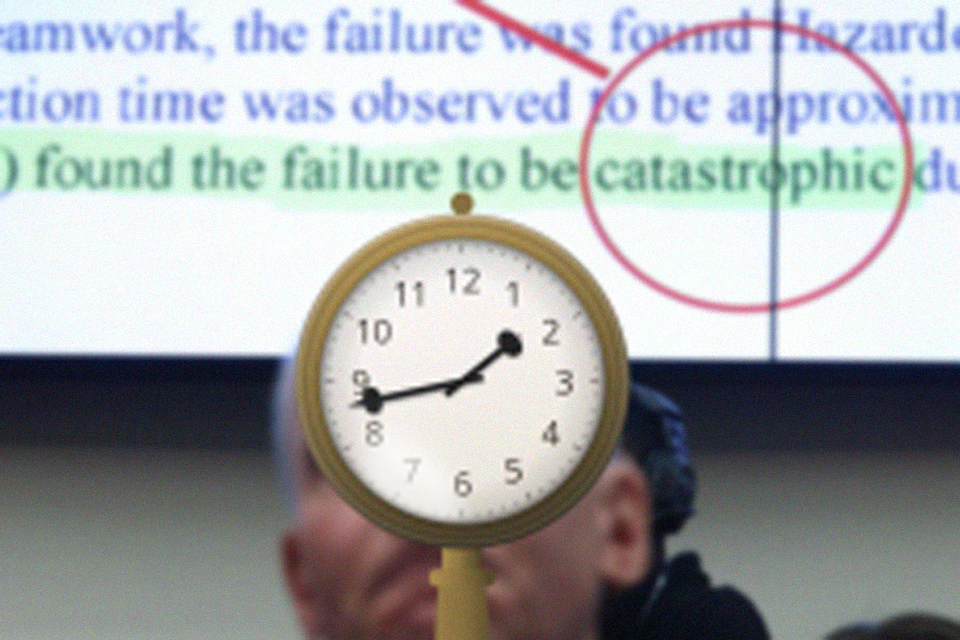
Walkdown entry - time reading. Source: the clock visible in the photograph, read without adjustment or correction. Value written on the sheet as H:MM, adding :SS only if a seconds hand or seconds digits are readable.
1:43
